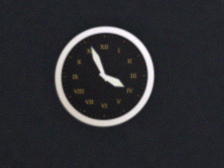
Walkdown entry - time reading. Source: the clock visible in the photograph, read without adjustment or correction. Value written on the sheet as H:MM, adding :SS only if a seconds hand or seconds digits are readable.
3:56
